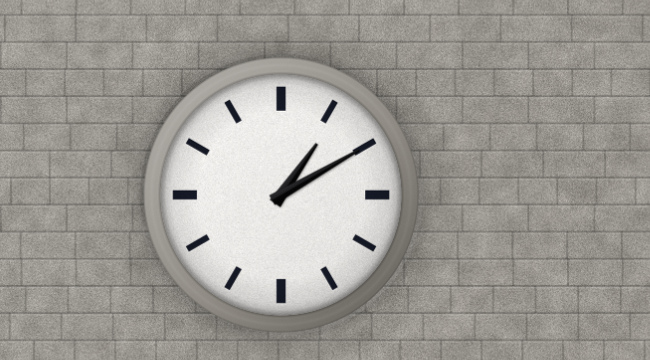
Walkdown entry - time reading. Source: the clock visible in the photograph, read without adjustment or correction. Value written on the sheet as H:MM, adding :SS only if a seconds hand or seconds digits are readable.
1:10
